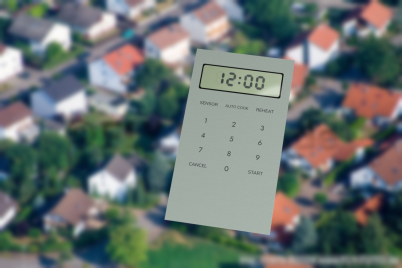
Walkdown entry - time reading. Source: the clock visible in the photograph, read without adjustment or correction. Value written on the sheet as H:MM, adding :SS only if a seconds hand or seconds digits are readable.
12:00
